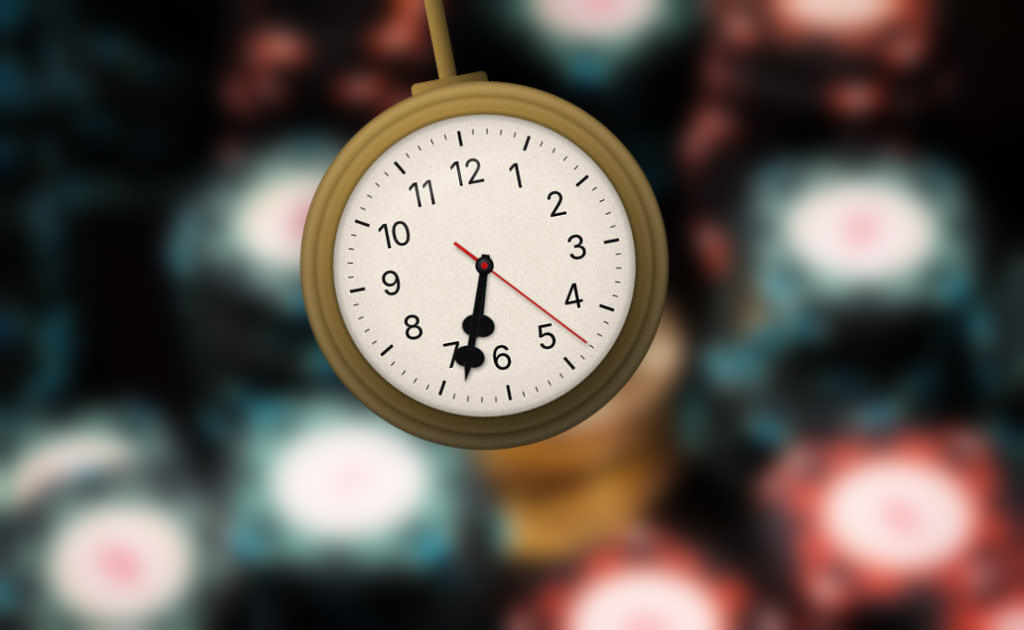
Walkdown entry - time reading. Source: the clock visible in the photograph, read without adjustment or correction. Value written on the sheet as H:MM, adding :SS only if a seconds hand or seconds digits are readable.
6:33:23
